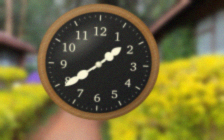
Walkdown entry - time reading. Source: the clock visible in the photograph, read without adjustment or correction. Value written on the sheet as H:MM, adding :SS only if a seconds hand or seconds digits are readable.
1:39
